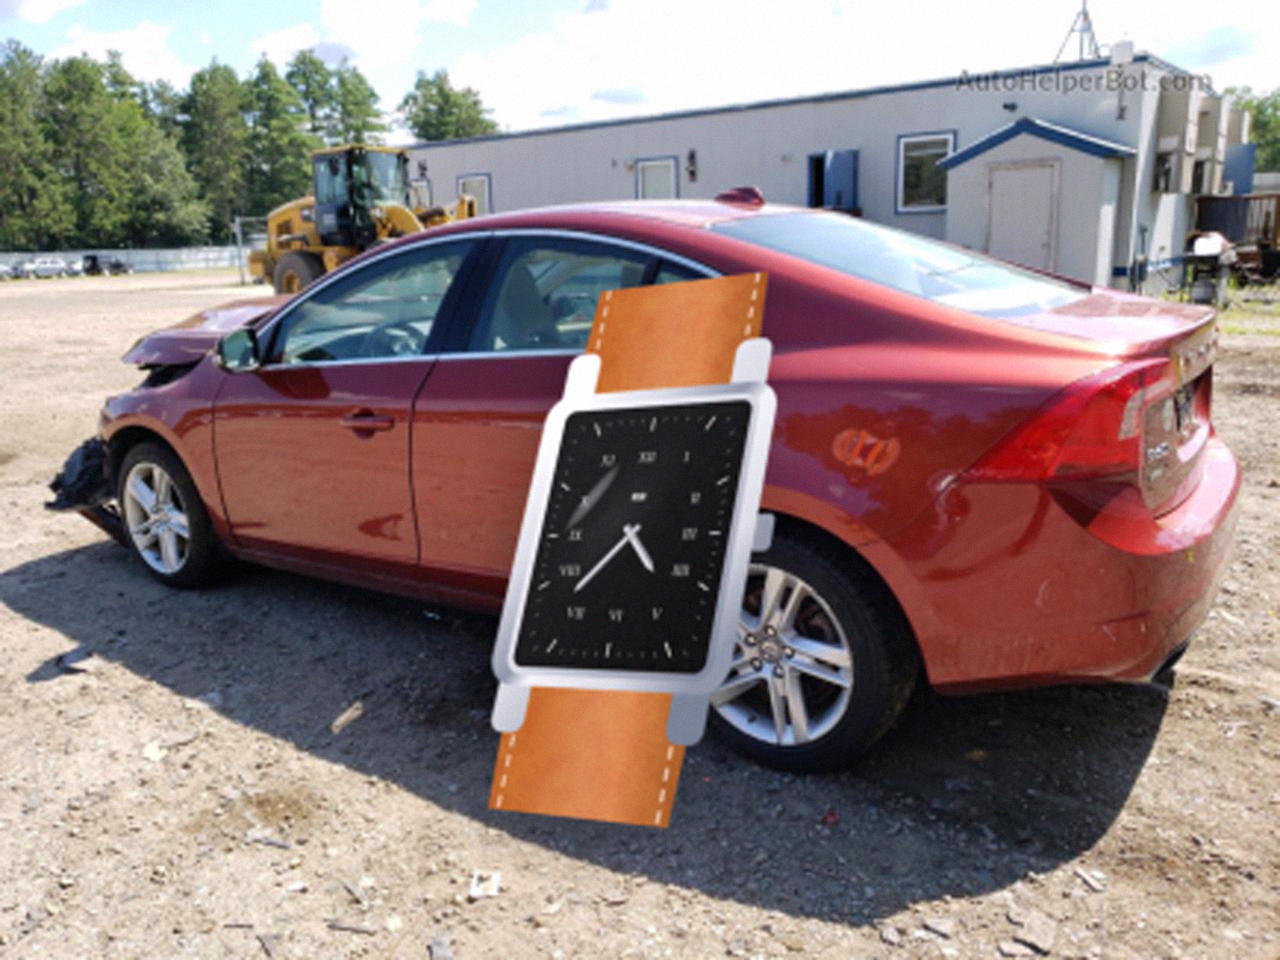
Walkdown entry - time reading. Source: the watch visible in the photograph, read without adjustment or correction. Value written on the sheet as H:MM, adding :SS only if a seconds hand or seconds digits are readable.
4:37
